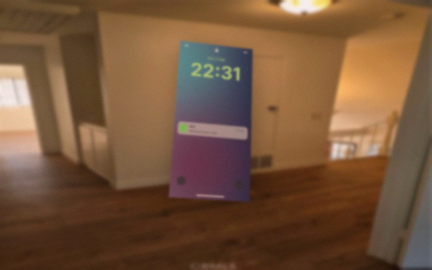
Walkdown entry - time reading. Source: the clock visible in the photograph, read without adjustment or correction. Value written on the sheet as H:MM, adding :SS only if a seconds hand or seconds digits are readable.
22:31
